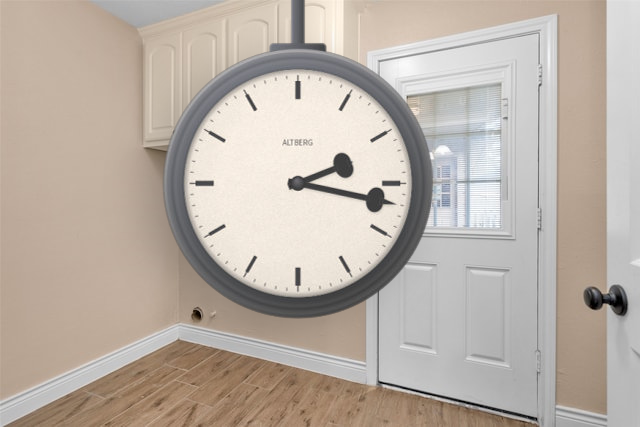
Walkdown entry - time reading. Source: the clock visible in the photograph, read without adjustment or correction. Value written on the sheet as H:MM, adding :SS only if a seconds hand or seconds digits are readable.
2:17
